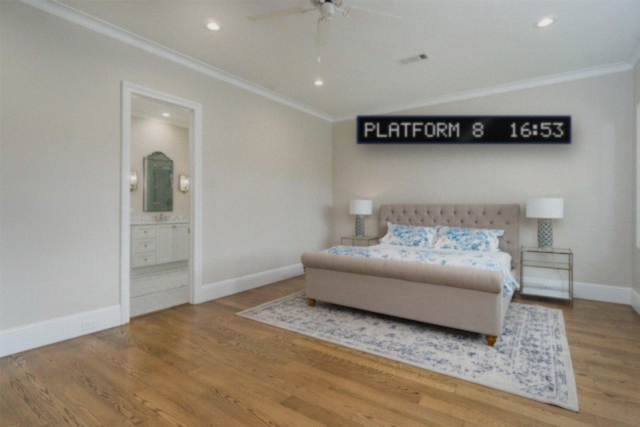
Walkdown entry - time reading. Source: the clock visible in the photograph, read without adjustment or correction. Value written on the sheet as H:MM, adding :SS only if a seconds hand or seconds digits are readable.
16:53
